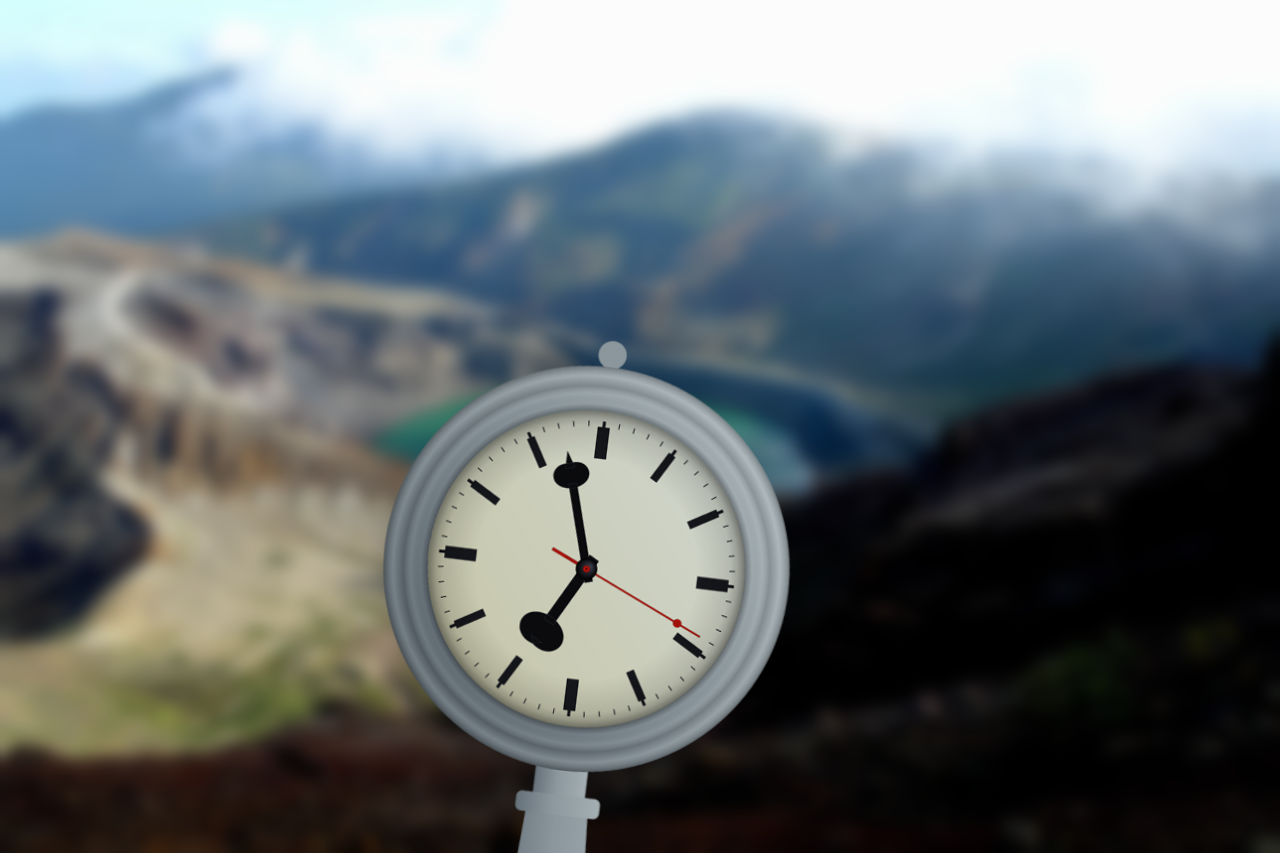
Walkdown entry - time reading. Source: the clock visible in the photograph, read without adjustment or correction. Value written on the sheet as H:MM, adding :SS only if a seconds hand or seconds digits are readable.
6:57:19
